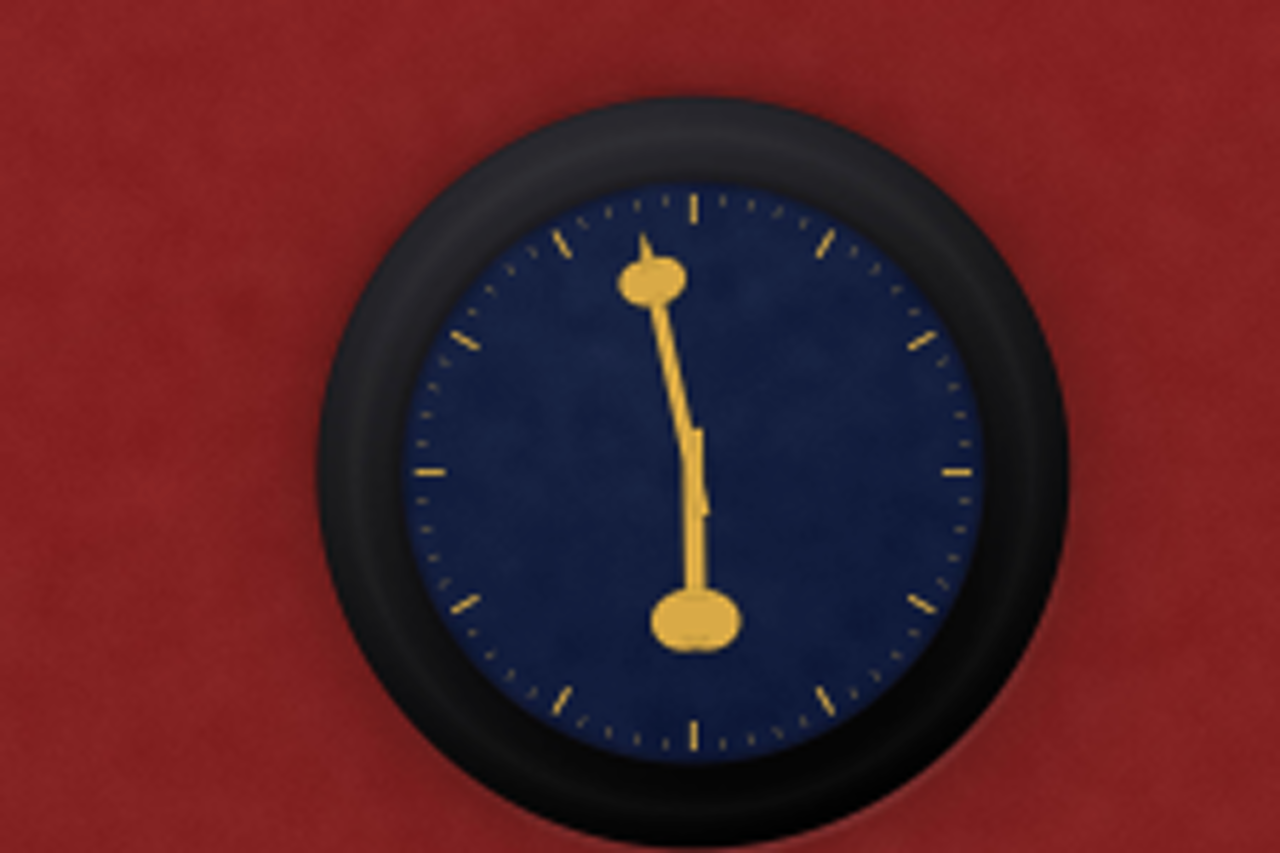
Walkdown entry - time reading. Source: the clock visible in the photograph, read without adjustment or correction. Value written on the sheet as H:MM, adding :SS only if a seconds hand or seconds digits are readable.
5:58
